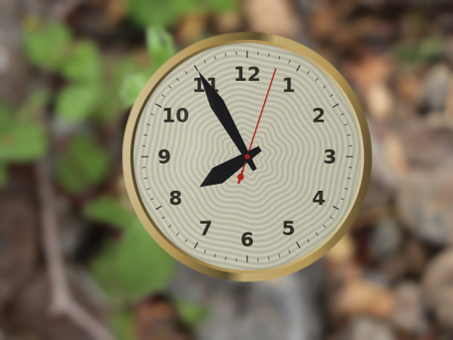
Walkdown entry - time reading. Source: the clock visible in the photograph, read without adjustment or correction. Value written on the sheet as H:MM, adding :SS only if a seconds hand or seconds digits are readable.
7:55:03
